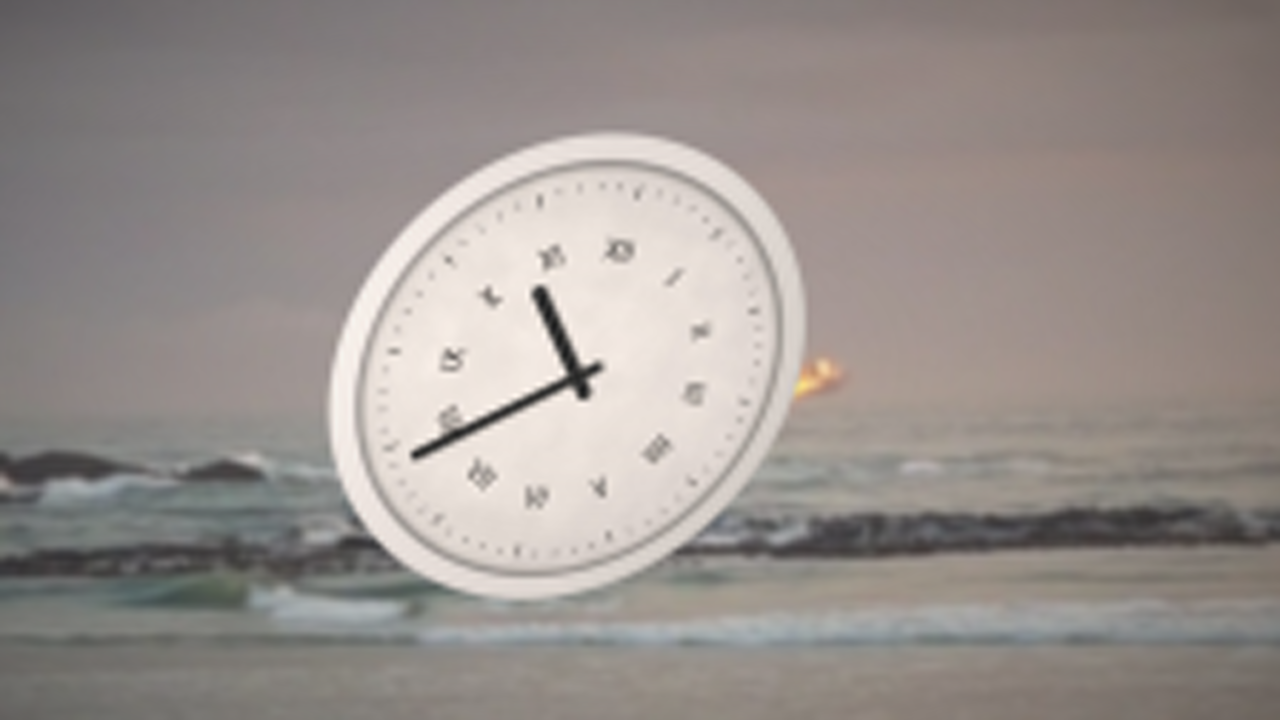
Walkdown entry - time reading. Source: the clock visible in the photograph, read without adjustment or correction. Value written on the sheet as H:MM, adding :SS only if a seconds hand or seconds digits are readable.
10:39
